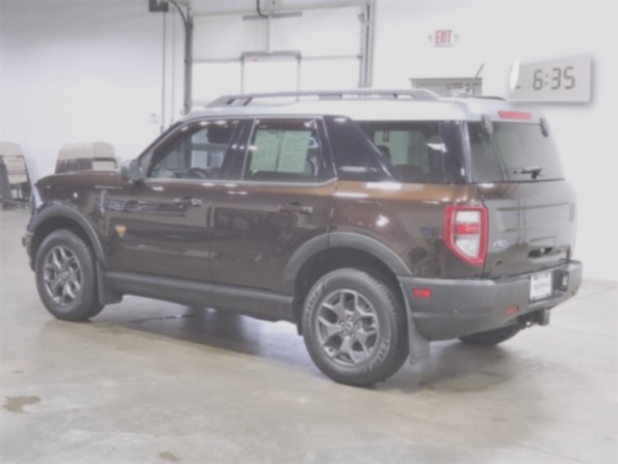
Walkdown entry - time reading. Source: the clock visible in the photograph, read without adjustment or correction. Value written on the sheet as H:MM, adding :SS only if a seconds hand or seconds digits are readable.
6:35
